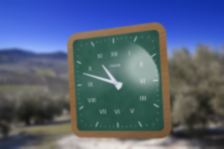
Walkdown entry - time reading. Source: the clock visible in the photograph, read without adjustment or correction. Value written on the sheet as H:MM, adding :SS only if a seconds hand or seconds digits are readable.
10:48
